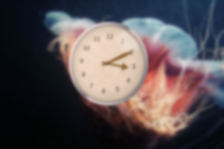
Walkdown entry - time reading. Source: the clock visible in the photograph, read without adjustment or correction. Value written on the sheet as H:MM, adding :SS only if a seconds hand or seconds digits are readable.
3:10
